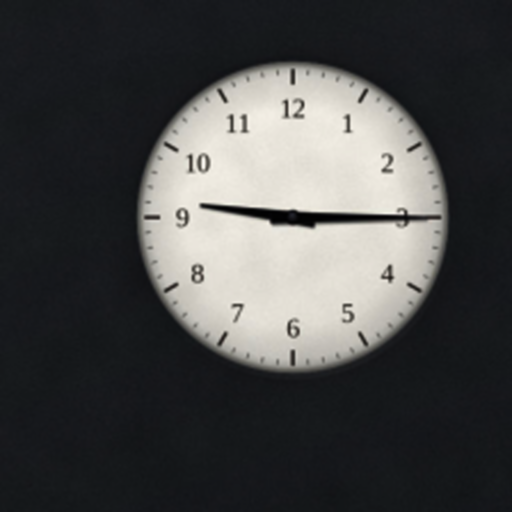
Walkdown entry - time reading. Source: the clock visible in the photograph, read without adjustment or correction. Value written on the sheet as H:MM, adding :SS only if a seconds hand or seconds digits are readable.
9:15
